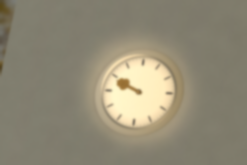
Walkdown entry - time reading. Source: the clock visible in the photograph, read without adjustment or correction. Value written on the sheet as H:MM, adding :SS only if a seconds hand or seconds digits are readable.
9:49
